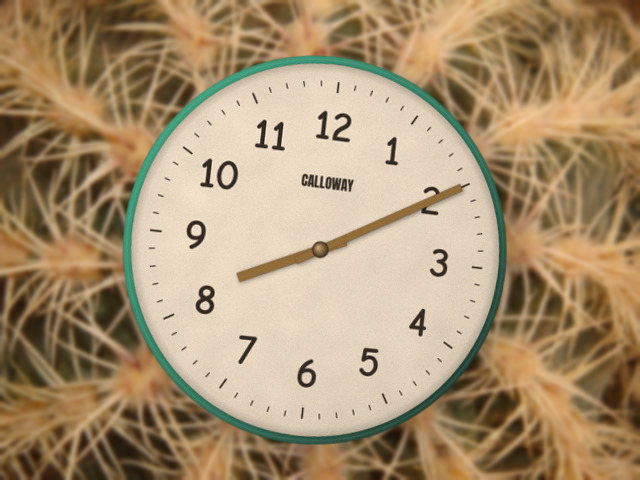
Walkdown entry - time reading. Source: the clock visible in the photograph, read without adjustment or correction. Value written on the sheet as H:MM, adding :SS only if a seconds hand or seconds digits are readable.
8:10
